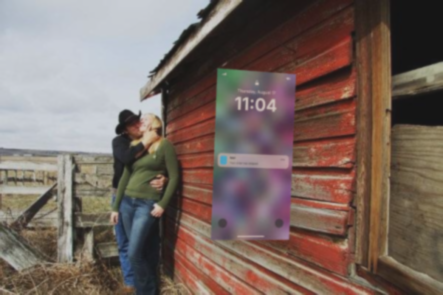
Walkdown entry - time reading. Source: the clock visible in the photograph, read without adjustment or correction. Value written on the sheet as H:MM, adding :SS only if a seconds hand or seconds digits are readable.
11:04
